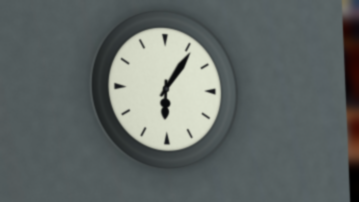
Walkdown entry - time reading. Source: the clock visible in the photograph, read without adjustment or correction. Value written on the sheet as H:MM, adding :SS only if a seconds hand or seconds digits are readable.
6:06
